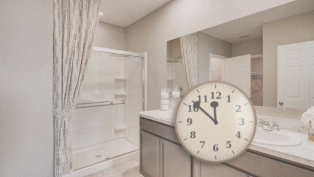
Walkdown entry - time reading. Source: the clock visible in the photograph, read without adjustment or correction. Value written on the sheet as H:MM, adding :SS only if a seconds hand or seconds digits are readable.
11:52
